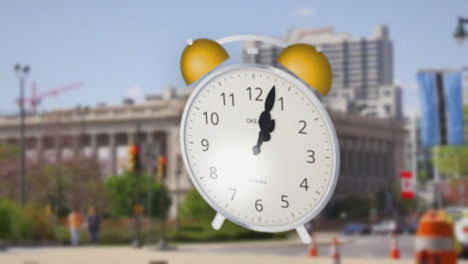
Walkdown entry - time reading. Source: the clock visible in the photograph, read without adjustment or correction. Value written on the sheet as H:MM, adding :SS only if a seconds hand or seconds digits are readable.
1:03
